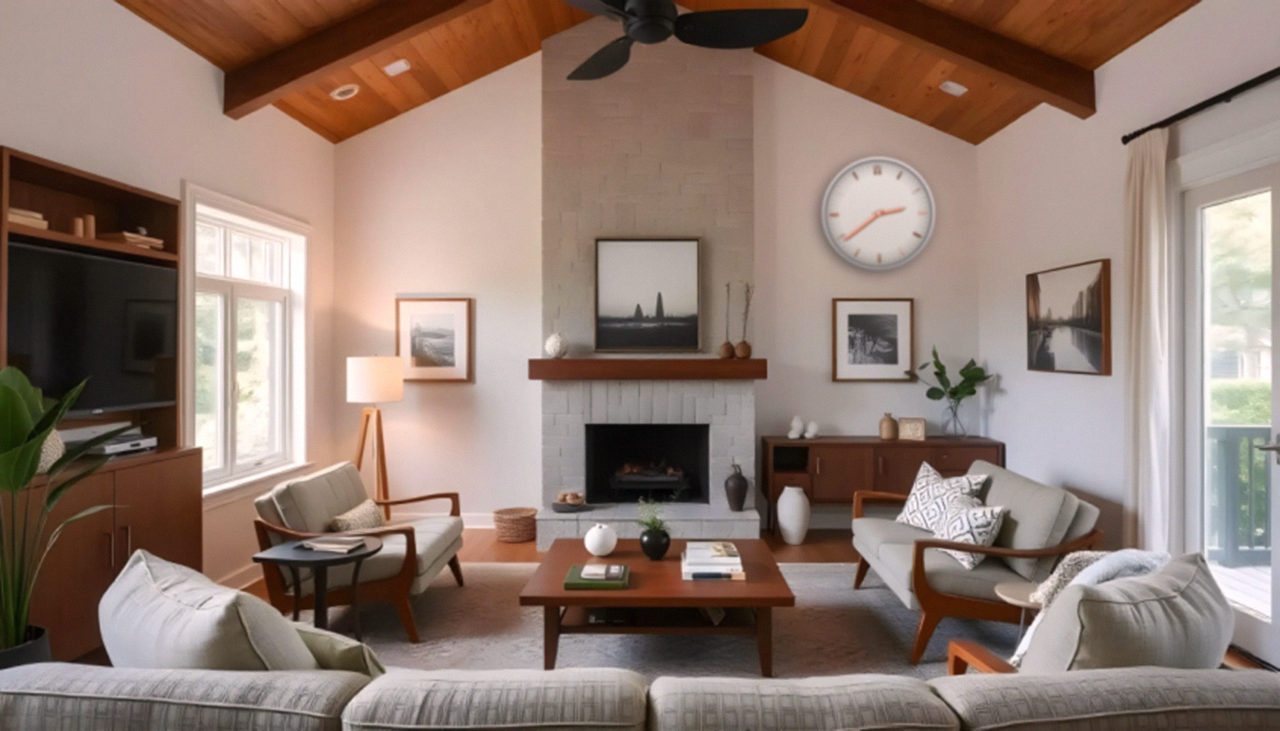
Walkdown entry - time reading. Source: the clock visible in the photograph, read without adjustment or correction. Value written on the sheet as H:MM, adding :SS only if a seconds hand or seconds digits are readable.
2:39
